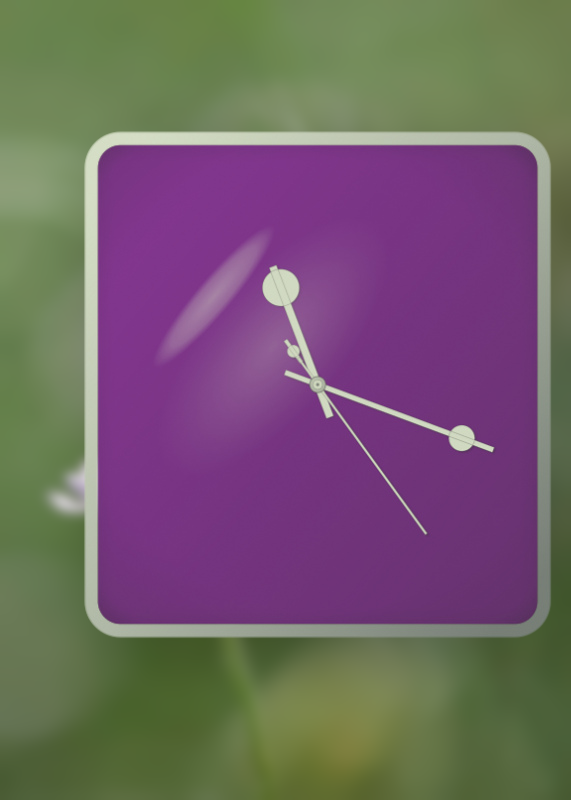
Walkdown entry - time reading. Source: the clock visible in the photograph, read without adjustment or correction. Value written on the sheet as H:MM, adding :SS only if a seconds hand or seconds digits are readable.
11:18:24
